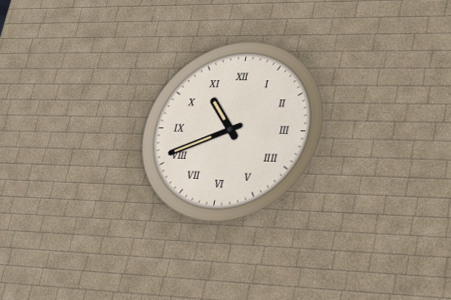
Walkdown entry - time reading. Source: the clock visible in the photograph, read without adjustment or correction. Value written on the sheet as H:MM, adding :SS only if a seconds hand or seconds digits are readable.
10:41
